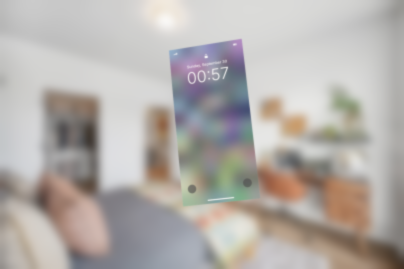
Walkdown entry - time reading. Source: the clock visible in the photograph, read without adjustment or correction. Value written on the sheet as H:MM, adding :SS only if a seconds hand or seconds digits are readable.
0:57
